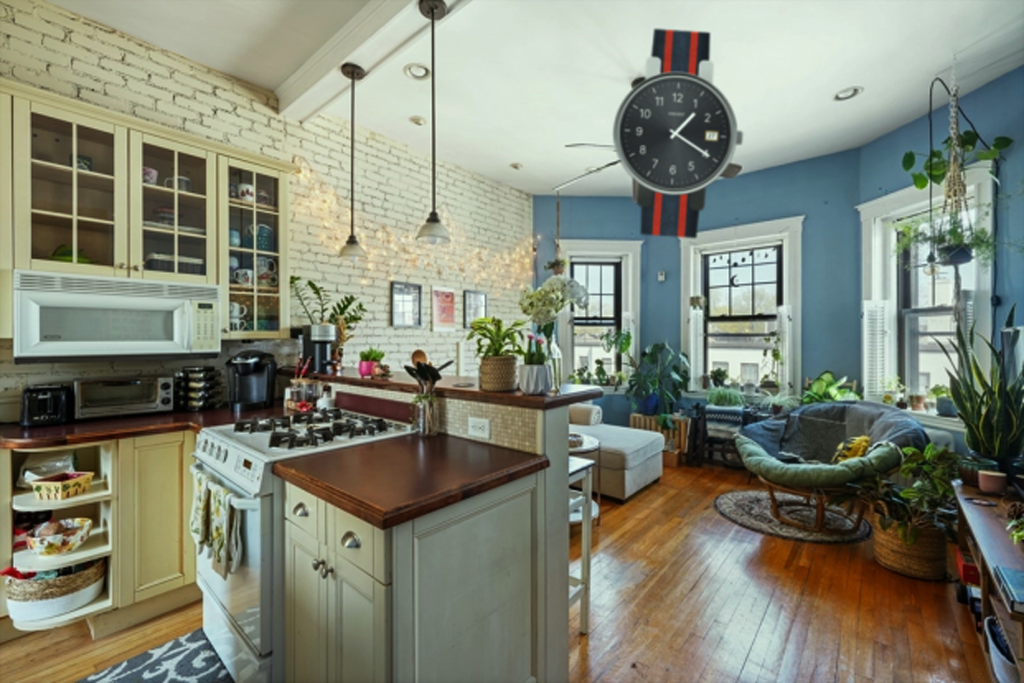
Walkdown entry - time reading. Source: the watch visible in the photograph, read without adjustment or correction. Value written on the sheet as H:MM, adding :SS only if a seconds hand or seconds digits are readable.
1:20
